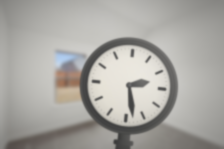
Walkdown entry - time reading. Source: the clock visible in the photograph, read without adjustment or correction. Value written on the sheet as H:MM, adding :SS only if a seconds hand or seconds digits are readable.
2:28
